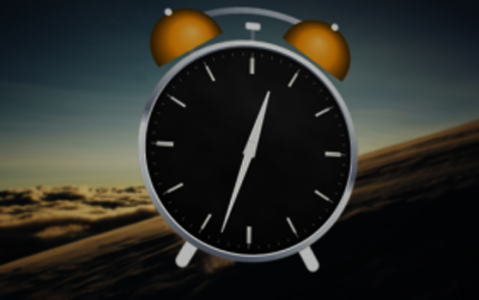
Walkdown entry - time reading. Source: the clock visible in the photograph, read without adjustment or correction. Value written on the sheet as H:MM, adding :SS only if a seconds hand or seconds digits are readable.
12:33
